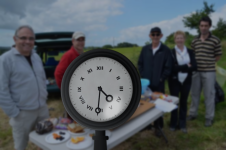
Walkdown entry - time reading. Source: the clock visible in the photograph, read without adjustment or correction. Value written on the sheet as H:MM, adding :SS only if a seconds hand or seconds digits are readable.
4:31
